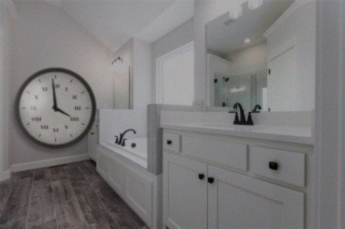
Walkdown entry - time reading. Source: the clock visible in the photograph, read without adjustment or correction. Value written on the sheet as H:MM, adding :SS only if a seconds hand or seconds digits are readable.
3:59
